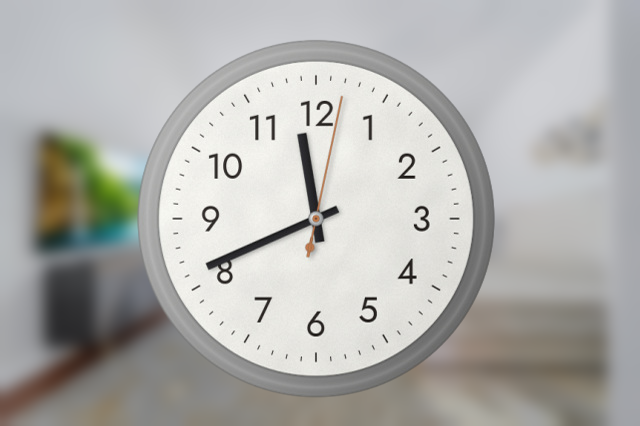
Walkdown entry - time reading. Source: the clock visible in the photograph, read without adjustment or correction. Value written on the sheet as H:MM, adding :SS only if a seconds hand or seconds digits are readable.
11:41:02
